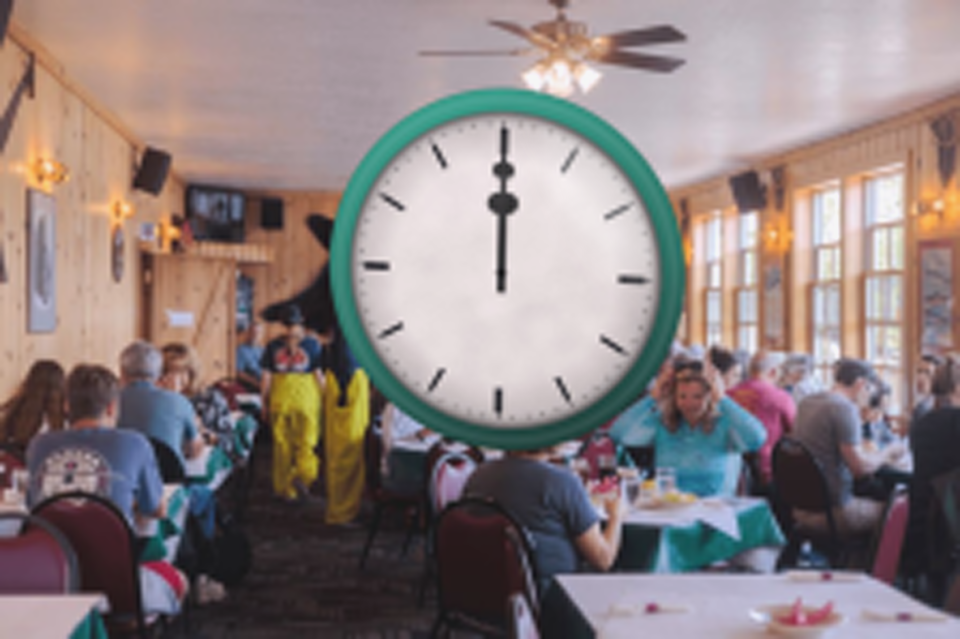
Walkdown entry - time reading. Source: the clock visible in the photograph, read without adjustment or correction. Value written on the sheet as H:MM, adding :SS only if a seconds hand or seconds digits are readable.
12:00
